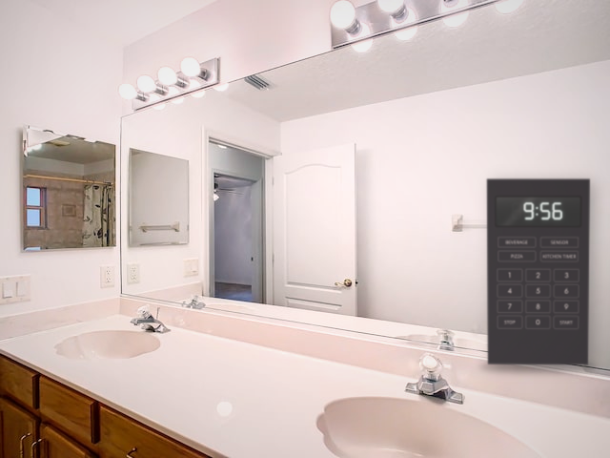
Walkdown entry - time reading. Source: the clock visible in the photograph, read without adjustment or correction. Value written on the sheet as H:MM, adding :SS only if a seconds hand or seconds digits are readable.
9:56
